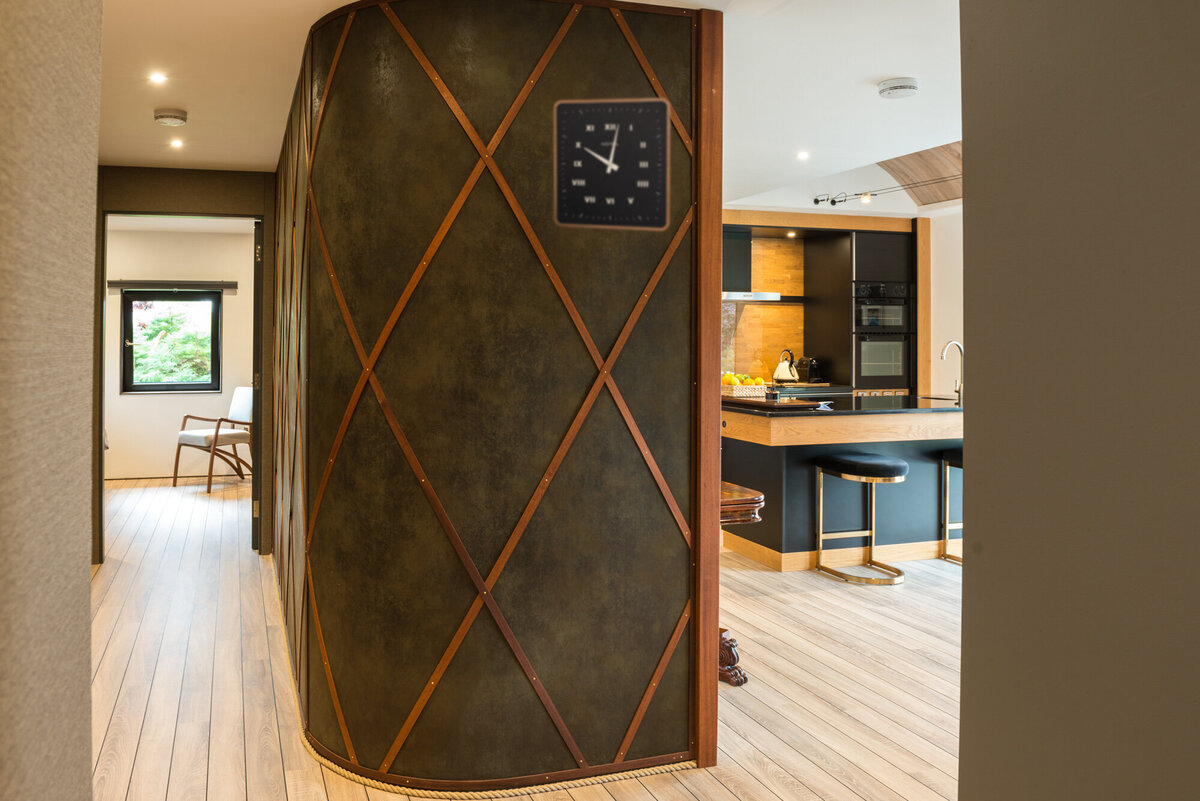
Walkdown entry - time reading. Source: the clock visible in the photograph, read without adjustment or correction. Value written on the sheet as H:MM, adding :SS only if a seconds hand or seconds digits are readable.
10:02
